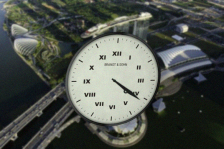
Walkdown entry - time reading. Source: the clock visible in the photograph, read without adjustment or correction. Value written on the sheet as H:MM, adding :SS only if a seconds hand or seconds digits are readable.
4:21
